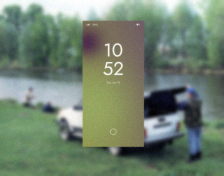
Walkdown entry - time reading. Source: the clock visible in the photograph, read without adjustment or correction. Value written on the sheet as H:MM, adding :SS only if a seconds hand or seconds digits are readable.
10:52
